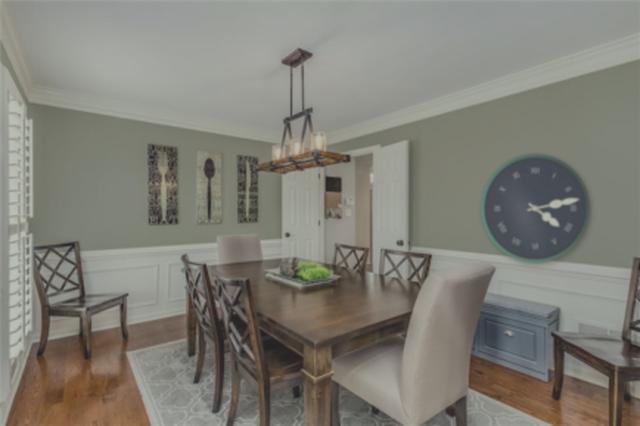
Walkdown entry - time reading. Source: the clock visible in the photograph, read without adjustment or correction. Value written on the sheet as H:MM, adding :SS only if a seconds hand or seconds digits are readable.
4:13
